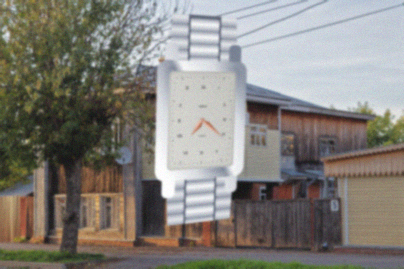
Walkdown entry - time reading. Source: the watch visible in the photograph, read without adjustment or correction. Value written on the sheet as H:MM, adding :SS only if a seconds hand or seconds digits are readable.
7:21
